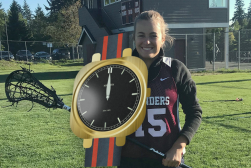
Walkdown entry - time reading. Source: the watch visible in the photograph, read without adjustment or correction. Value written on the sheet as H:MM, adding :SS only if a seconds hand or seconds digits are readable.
12:00
